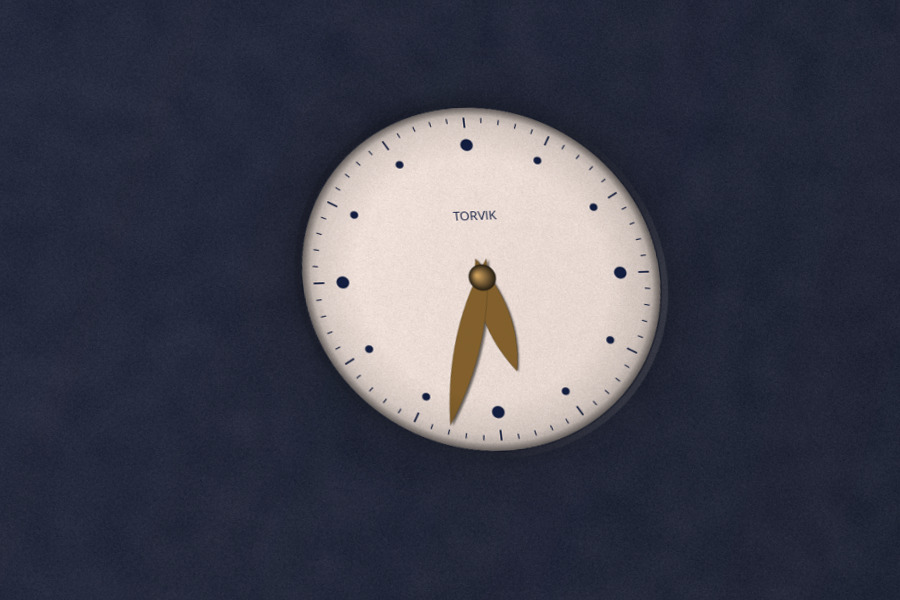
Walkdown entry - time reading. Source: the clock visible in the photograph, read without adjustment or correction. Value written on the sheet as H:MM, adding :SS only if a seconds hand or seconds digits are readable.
5:33
